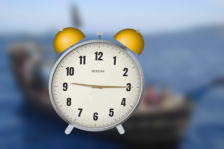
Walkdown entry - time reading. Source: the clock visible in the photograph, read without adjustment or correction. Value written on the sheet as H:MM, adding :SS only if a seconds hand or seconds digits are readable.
9:15
